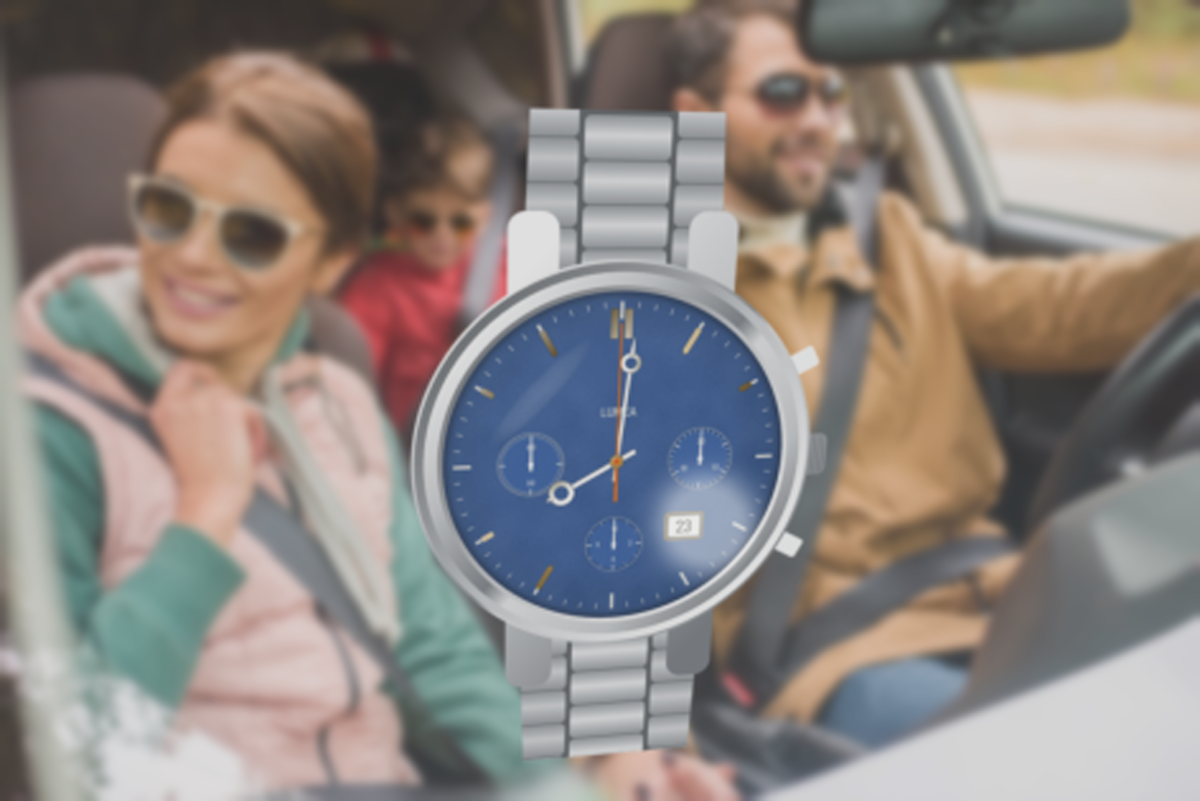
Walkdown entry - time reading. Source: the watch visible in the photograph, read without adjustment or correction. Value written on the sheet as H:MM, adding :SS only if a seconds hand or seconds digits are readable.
8:01
